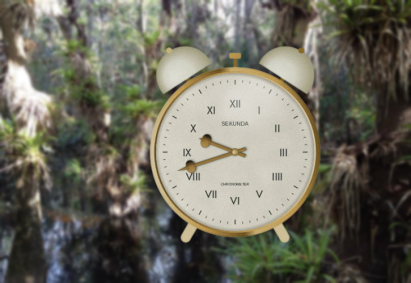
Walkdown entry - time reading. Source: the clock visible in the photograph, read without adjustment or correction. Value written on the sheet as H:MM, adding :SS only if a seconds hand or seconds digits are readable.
9:42
